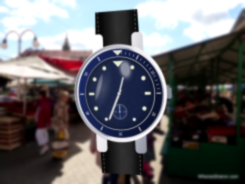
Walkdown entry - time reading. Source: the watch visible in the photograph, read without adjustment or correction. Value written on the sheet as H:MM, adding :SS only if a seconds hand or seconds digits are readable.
12:34
